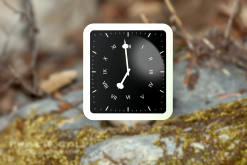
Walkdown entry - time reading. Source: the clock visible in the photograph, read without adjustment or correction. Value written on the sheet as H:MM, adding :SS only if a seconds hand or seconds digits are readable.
6:59
